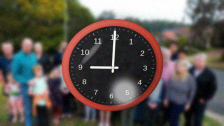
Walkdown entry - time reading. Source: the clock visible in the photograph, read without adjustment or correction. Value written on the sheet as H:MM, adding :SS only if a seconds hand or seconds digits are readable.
9:00
